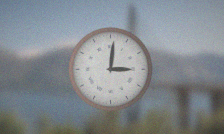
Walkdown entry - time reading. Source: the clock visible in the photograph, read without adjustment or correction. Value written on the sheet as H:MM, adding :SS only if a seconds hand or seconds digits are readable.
3:01
